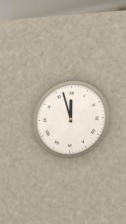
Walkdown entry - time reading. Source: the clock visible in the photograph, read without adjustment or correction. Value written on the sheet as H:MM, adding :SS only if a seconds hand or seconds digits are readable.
11:57
